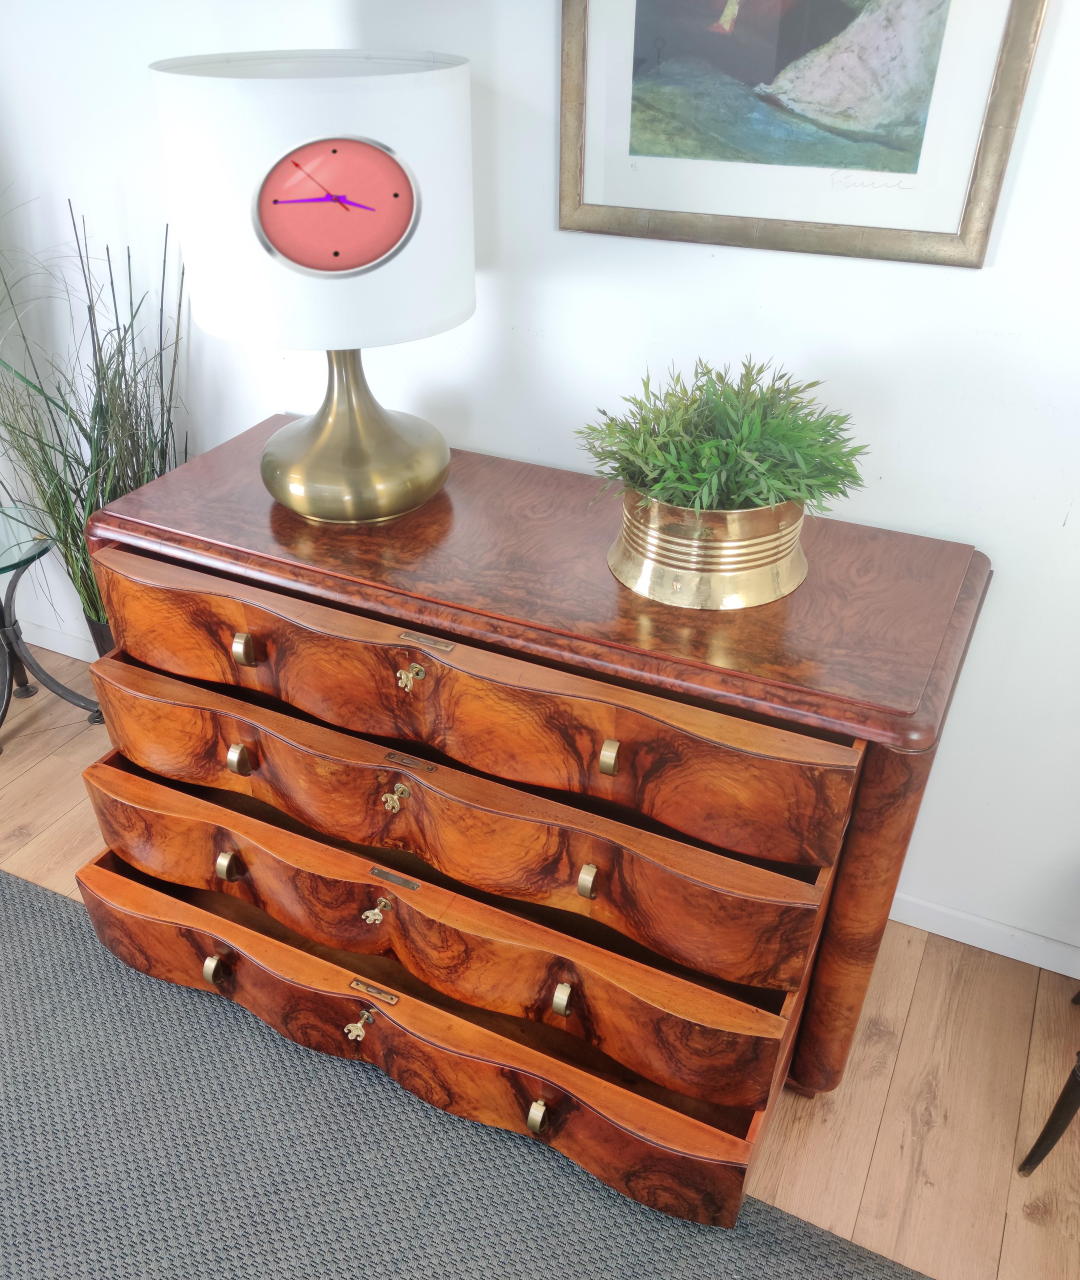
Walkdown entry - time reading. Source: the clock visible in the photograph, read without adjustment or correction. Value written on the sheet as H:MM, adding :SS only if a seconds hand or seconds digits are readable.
3:44:53
